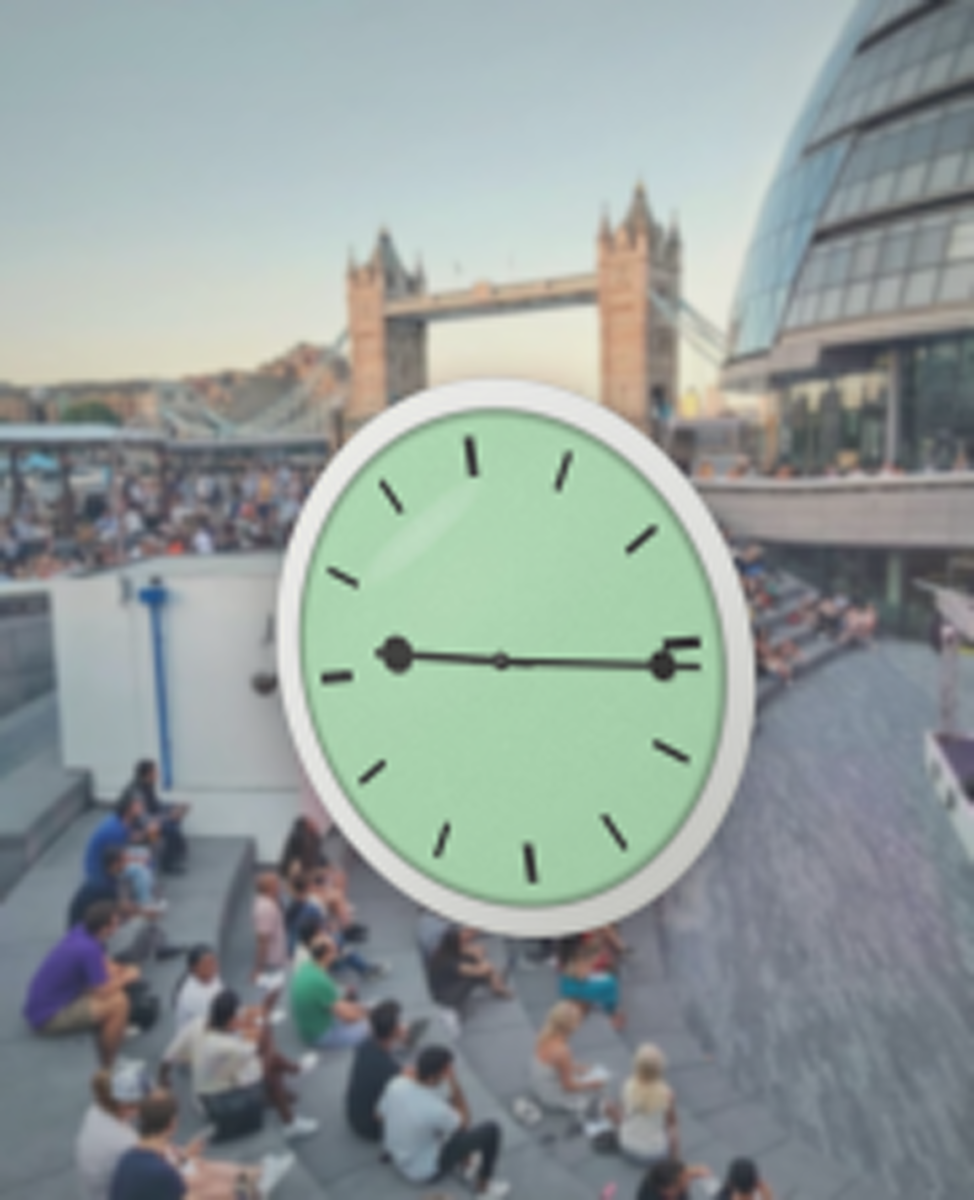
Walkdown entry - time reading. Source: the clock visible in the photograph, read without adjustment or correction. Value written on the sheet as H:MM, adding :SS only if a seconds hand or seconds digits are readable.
9:16
